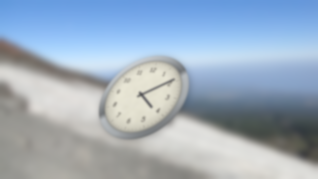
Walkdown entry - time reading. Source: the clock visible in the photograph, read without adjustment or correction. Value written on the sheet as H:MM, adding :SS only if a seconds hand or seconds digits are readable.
4:09
